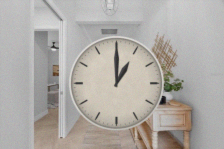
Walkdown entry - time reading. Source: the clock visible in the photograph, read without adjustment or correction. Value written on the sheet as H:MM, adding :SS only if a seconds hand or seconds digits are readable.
1:00
